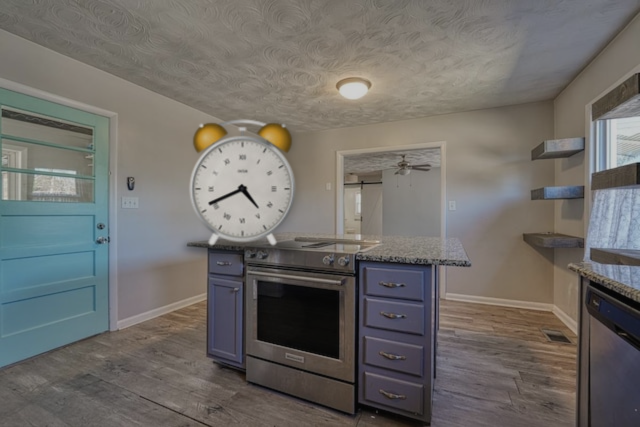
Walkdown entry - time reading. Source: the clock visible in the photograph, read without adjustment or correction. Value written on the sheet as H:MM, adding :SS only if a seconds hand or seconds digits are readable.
4:41
